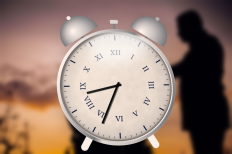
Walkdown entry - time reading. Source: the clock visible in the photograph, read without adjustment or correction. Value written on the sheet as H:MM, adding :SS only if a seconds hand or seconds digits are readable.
8:34
